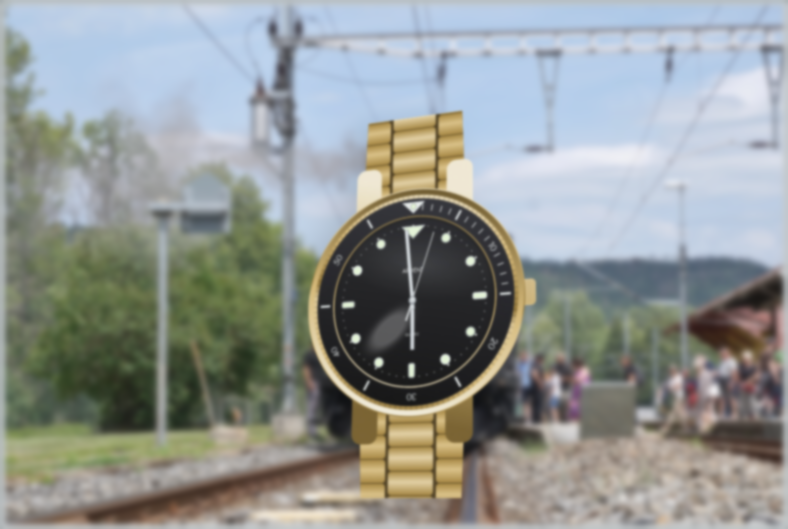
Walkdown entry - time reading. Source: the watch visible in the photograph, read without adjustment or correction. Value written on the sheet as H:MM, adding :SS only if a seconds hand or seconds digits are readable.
5:59:03
